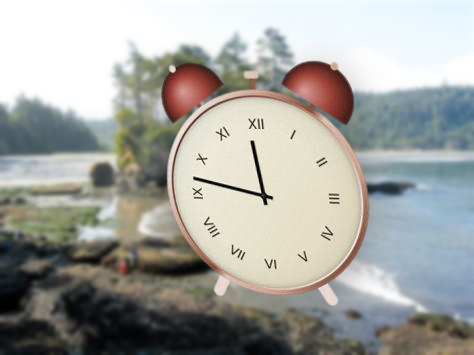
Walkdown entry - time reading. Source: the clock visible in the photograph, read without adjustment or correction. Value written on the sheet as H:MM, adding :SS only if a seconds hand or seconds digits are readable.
11:47
